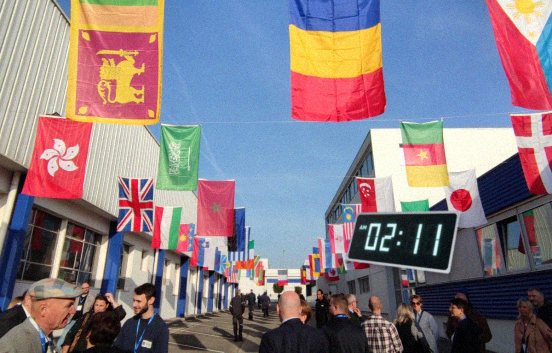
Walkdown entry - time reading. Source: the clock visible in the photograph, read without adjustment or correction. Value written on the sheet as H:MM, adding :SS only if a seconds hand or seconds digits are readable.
2:11
